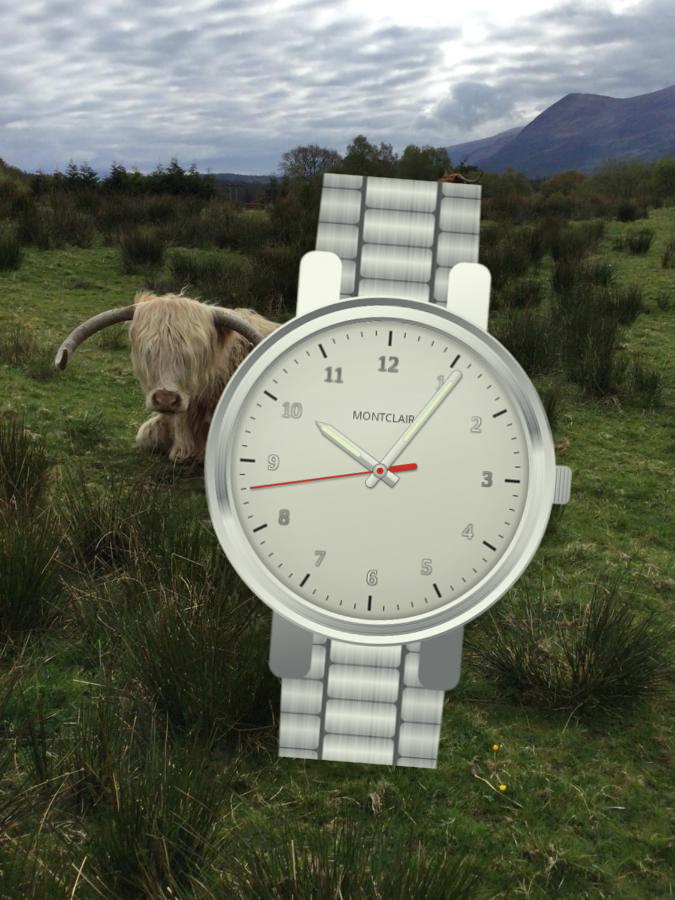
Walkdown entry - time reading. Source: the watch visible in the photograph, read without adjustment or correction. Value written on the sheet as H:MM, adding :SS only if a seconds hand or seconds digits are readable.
10:05:43
